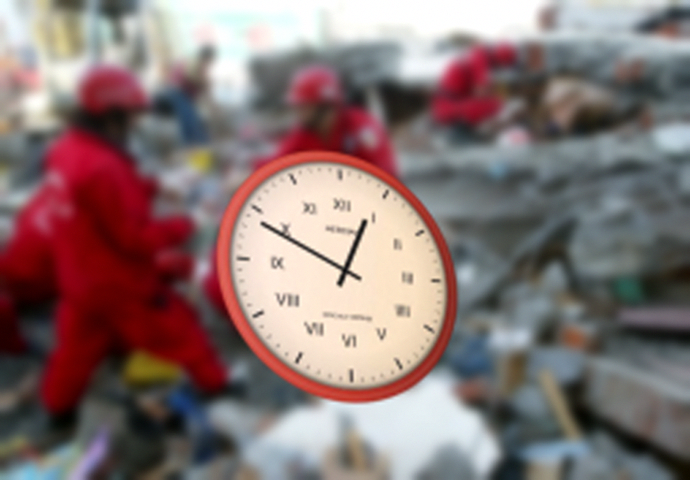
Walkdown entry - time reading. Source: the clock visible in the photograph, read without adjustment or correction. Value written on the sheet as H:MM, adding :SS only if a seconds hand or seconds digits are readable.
12:49
